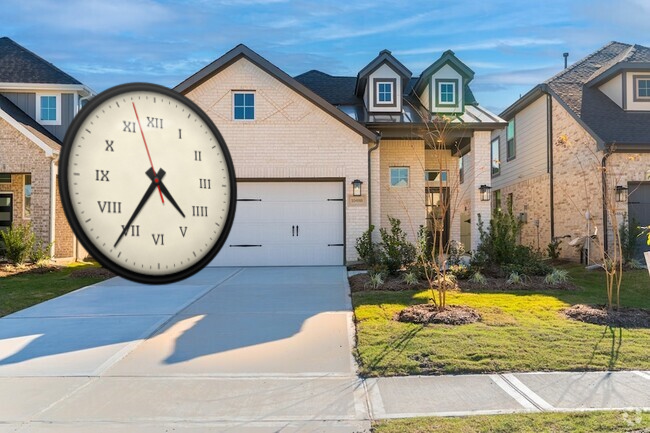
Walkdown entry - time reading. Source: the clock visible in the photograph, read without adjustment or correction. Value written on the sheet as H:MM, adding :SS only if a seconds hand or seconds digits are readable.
4:35:57
